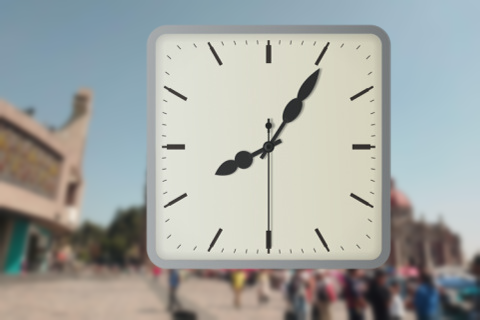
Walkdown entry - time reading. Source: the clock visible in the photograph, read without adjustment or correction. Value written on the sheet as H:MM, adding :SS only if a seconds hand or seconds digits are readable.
8:05:30
